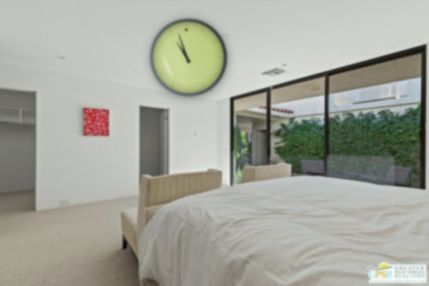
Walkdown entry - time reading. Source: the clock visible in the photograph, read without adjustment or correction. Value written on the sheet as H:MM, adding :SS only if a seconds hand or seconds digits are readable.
10:57
